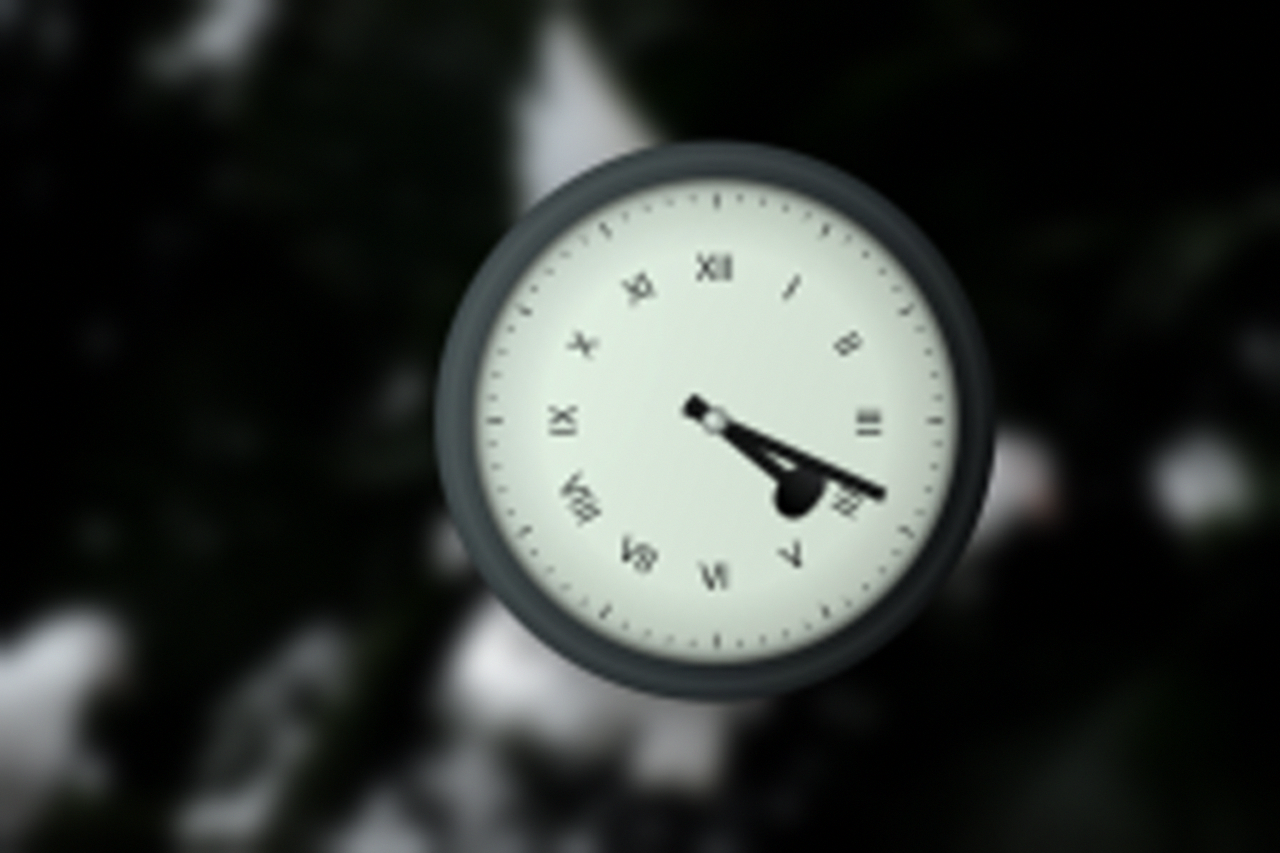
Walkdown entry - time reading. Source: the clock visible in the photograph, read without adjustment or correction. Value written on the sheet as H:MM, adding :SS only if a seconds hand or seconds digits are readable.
4:19
